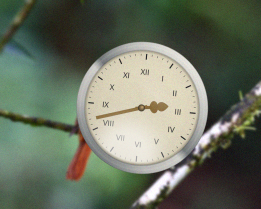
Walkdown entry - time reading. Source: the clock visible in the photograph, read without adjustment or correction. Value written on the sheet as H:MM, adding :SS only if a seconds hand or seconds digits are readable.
2:42
